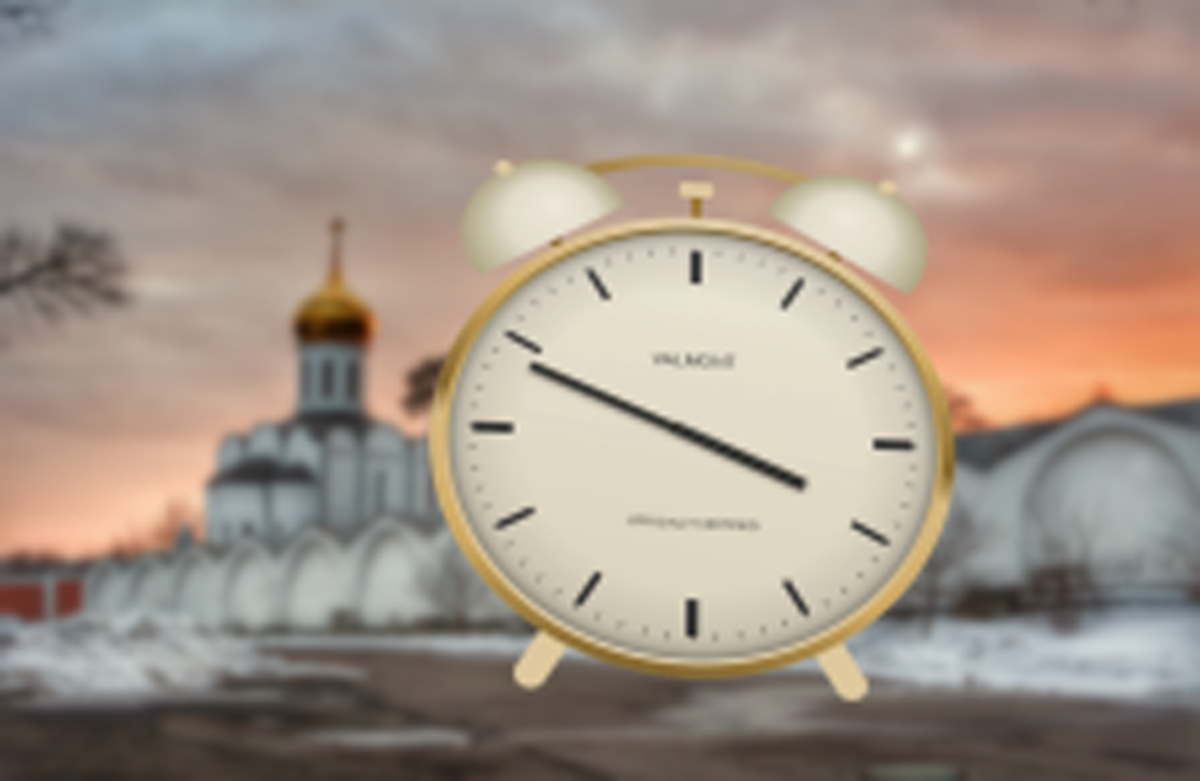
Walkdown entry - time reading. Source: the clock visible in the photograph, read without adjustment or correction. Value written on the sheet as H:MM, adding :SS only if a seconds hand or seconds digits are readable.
3:49
